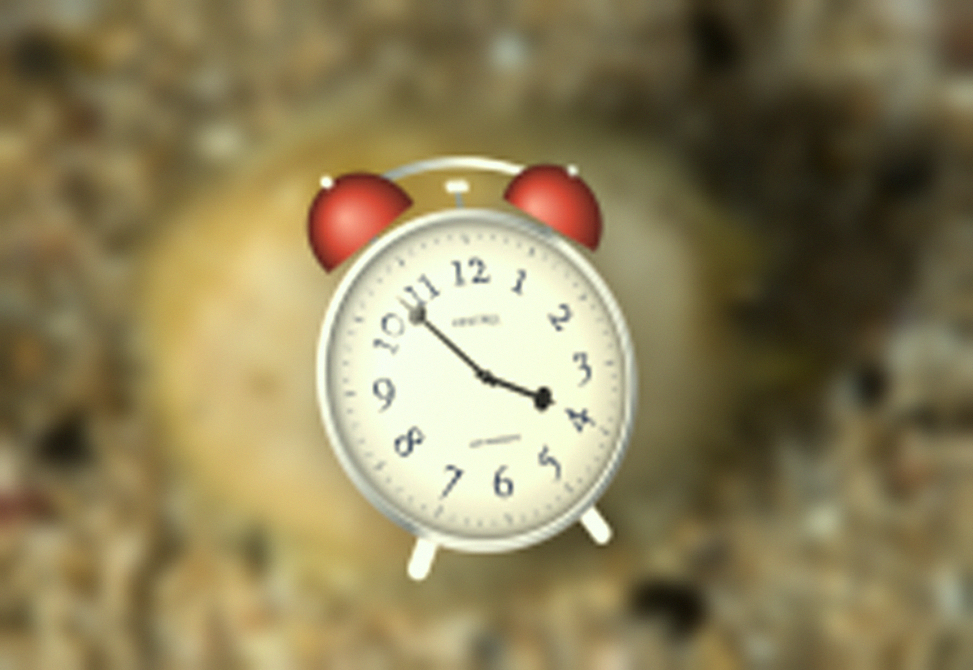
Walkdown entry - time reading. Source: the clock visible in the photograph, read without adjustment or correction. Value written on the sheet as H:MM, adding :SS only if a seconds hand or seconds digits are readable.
3:53
